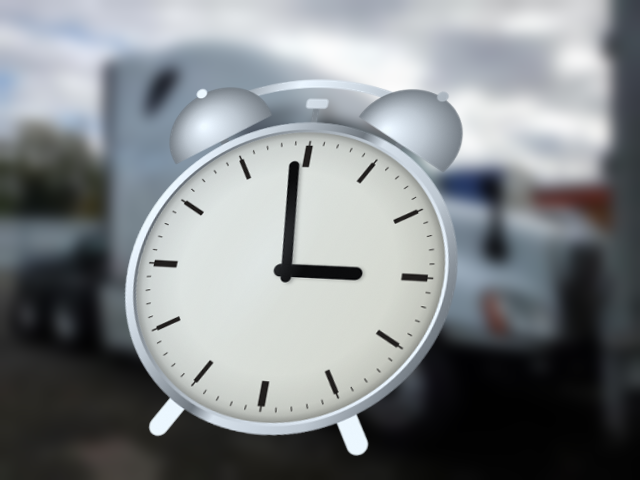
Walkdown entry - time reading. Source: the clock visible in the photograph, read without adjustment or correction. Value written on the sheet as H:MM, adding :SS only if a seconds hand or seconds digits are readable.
2:59
